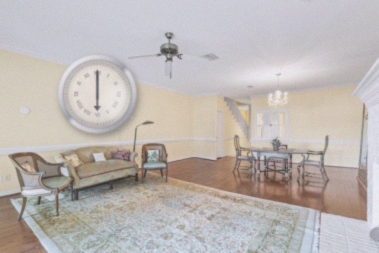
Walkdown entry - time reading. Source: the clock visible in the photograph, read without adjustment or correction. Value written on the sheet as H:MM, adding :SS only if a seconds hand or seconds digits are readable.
6:00
